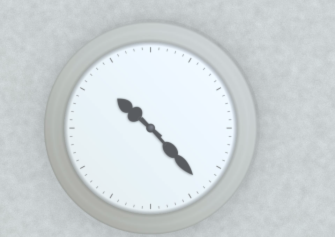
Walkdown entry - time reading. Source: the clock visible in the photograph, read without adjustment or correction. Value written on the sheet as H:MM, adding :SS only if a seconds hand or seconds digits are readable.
10:23
